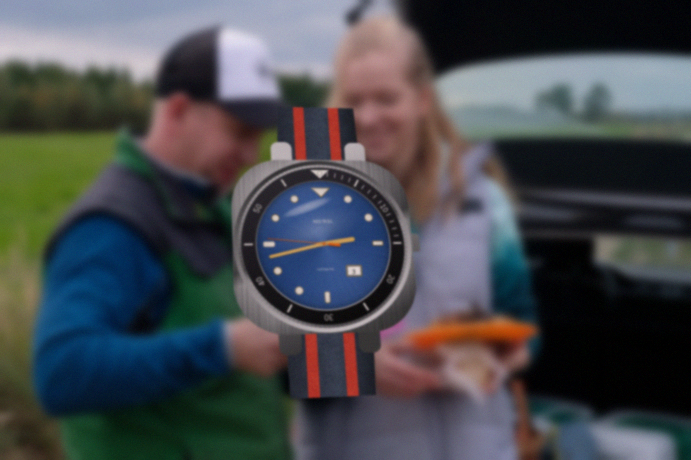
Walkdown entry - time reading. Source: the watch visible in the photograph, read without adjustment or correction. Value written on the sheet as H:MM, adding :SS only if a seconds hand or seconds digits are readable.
2:42:46
